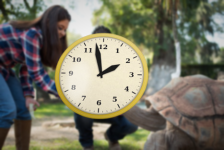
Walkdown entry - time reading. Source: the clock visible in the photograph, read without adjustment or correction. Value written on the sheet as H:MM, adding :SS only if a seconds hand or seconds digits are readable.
1:58
